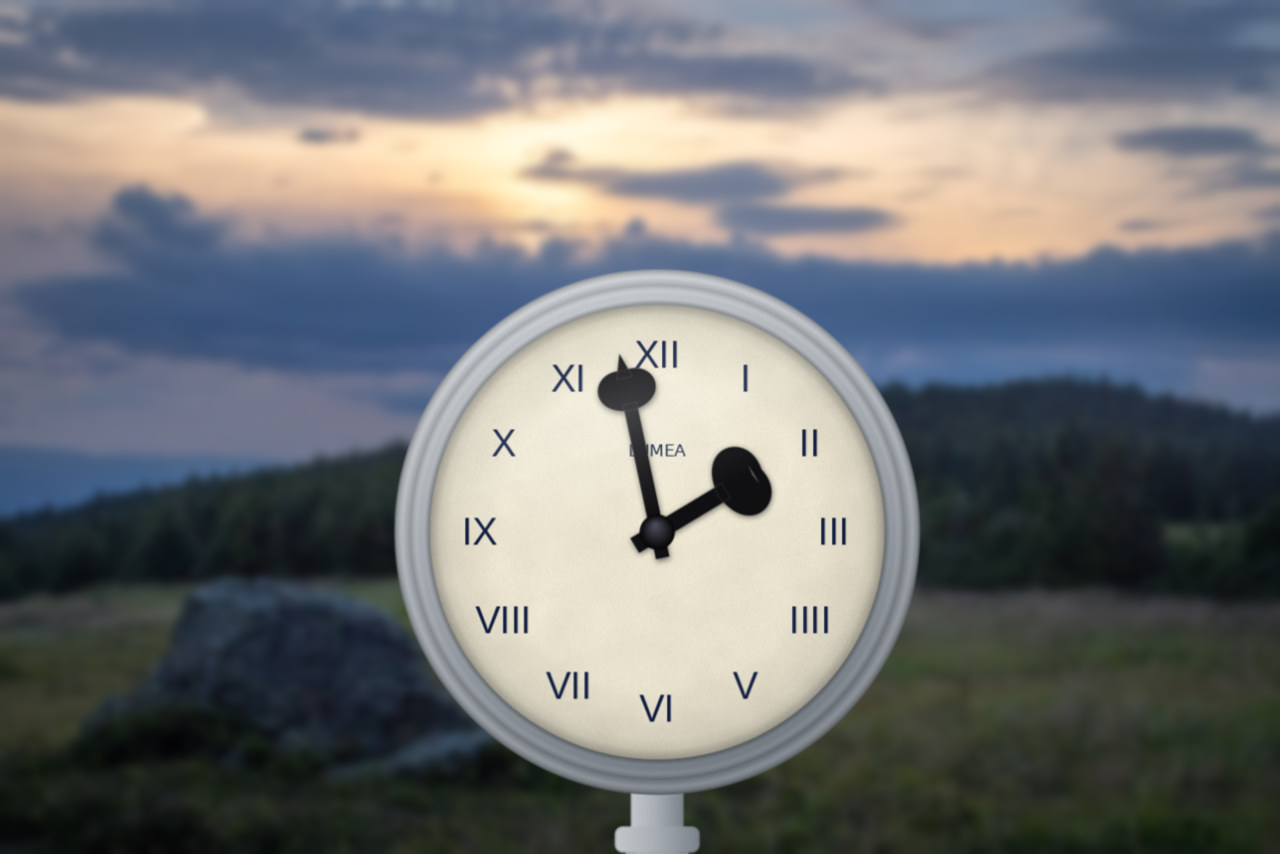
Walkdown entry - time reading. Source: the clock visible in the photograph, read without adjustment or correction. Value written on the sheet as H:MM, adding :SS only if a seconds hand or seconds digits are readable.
1:58
